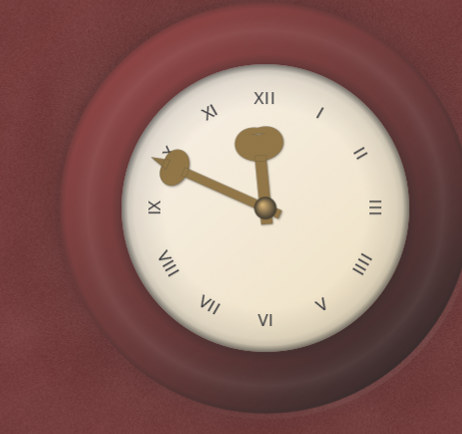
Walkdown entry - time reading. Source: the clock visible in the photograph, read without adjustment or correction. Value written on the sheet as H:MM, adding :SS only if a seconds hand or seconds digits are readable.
11:49
